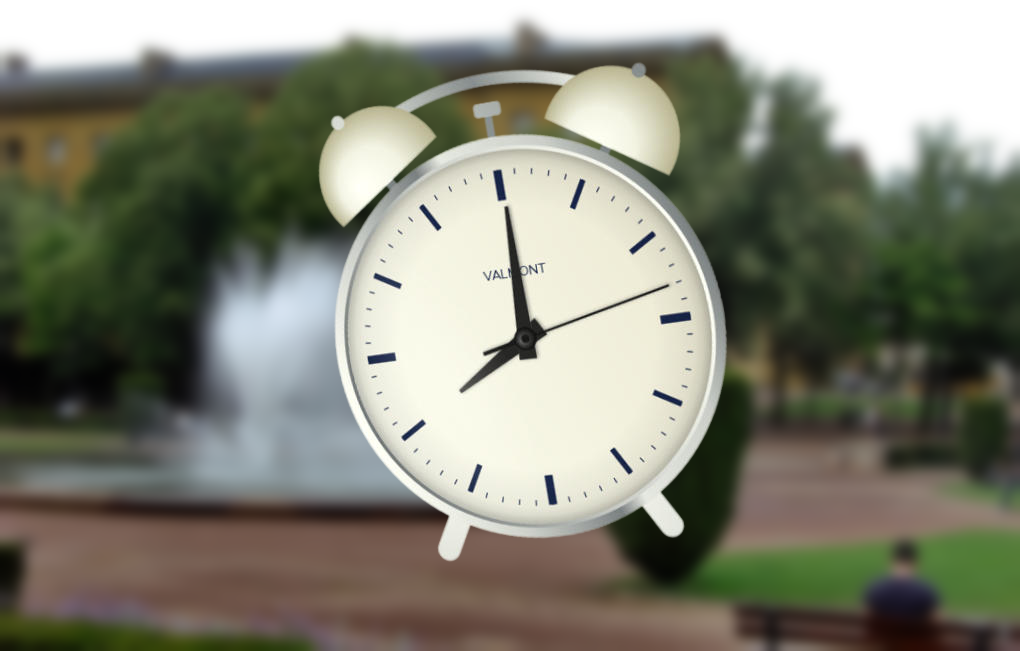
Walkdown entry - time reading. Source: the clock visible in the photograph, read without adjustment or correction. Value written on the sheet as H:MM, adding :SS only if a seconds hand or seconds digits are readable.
8:00:13
